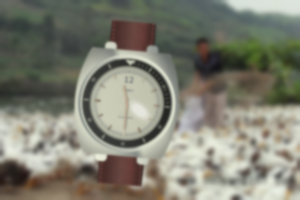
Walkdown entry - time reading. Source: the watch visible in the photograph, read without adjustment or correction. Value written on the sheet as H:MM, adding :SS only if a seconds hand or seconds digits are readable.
11:30
